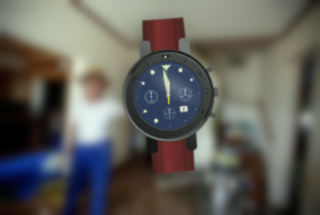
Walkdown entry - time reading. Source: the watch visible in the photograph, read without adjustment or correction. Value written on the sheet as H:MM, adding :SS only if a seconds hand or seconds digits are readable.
11:59
